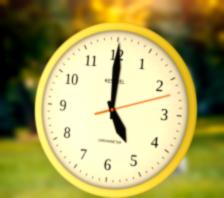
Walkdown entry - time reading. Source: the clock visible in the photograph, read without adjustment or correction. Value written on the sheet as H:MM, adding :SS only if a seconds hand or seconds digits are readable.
5:00:12
